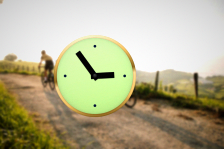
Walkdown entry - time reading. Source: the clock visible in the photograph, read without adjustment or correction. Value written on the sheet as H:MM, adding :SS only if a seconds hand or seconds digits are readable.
2:54
